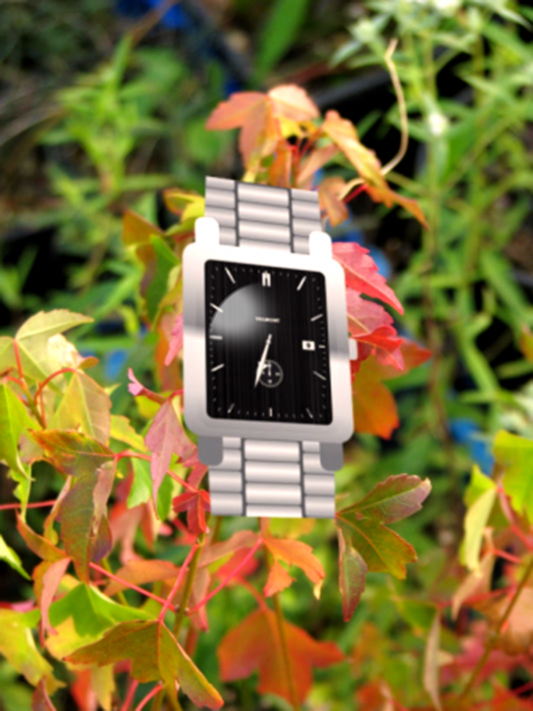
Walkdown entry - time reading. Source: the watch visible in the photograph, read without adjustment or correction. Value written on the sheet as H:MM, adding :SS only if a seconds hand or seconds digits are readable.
6:33
